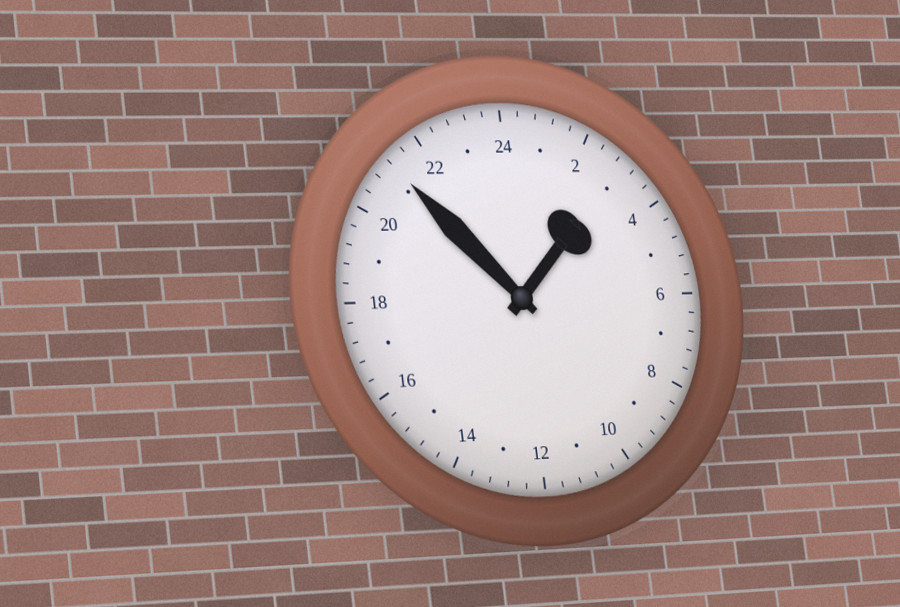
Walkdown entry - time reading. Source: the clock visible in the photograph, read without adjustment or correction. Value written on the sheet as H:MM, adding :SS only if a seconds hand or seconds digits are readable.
2:53
